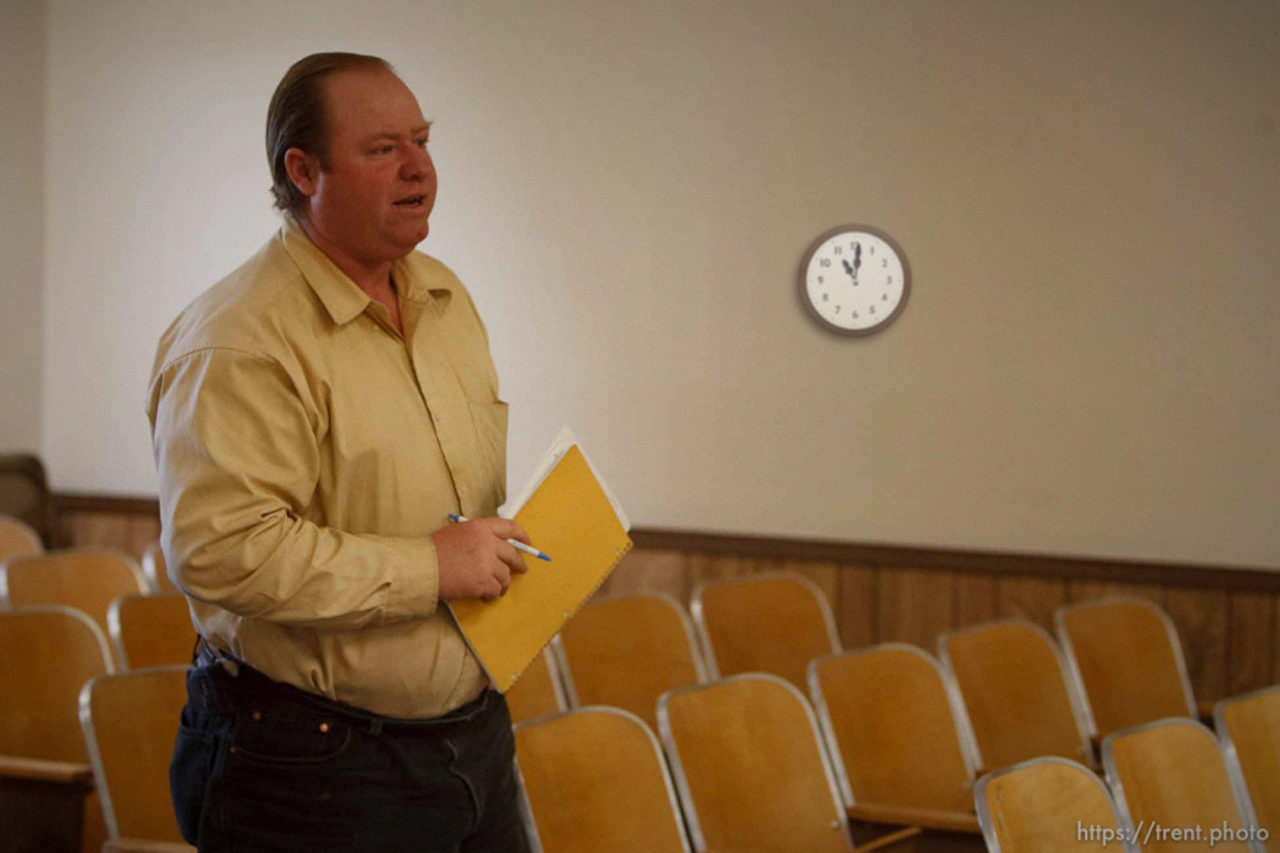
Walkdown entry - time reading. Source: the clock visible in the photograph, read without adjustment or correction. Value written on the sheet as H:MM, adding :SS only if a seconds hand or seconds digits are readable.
11:01
